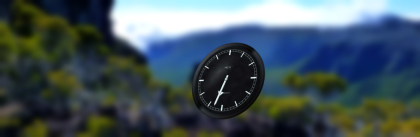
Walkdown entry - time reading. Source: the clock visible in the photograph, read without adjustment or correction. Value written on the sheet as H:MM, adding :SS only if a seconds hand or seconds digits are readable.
6:33
